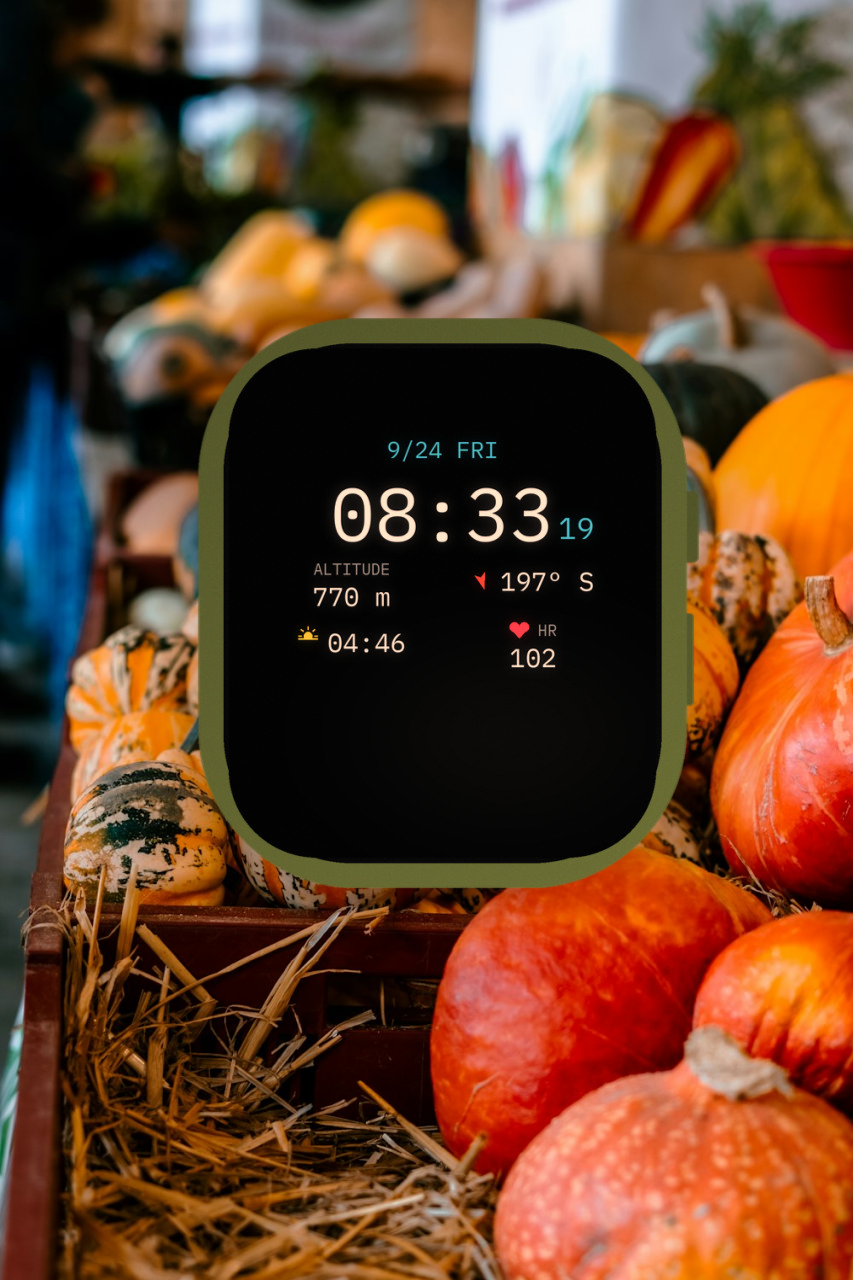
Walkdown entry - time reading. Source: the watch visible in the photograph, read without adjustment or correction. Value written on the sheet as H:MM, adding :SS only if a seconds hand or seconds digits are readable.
8:33:19
